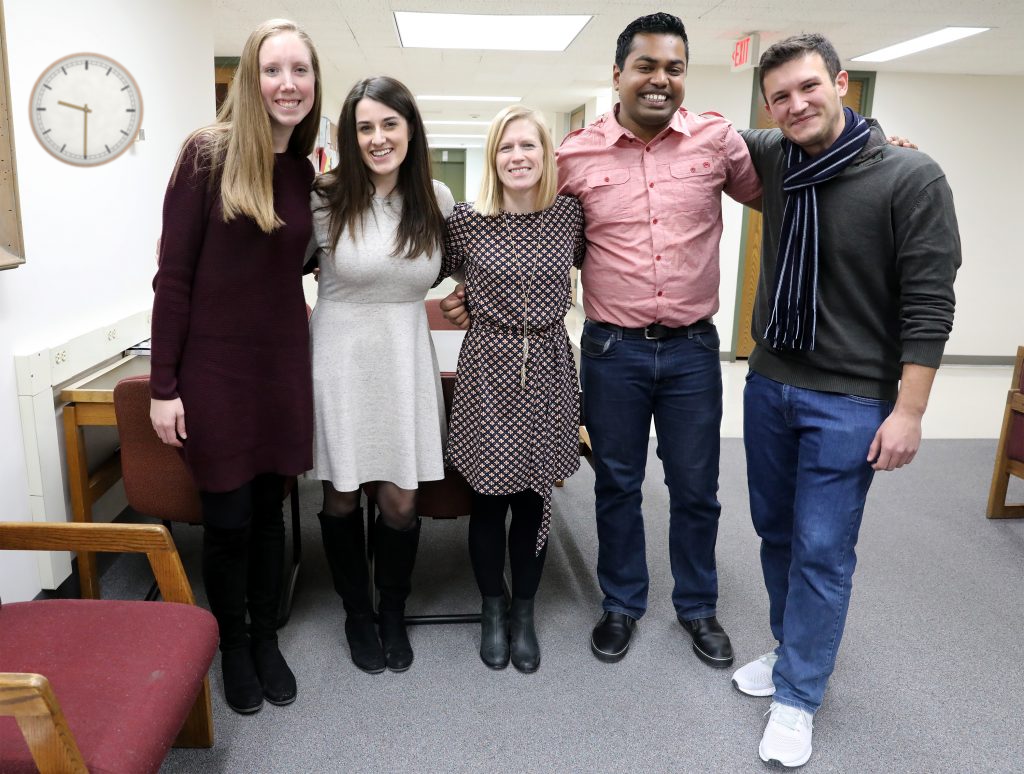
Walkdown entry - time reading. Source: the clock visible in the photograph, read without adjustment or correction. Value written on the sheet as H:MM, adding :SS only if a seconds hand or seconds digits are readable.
9:30
